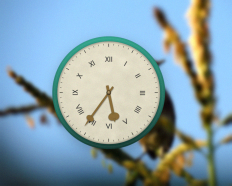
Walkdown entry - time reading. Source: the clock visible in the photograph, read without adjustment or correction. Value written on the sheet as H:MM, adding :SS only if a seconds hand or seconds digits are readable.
5:36
